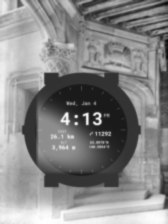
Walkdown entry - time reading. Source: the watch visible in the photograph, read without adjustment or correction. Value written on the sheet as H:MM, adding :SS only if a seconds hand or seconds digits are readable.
4:13
